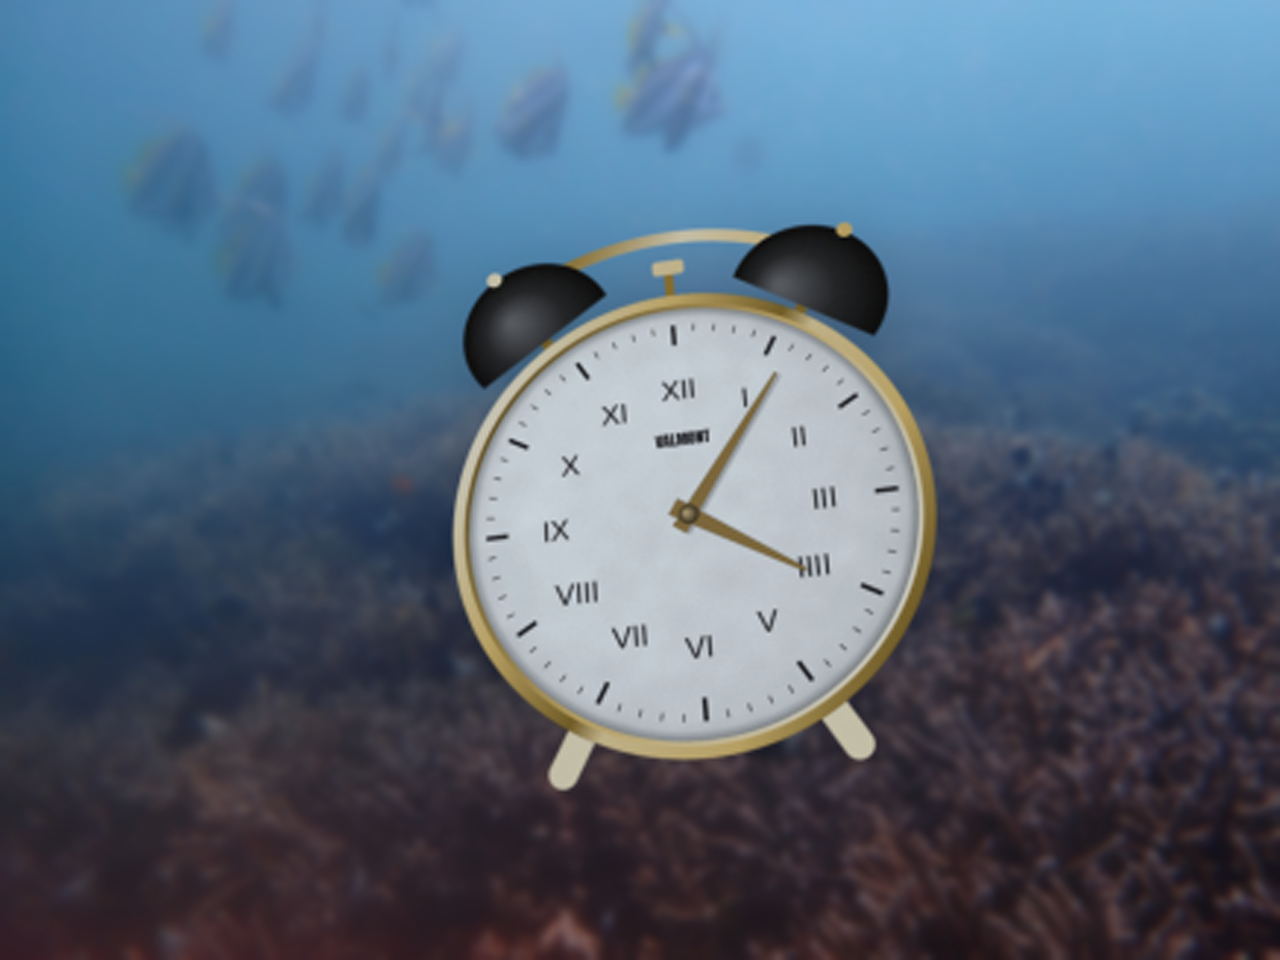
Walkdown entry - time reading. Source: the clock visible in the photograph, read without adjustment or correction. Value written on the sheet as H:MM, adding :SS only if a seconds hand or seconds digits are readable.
4:06
